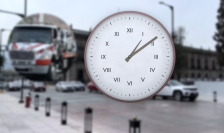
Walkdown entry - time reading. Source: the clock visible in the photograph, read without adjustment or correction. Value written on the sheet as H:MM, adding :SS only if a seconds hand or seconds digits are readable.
1:09
